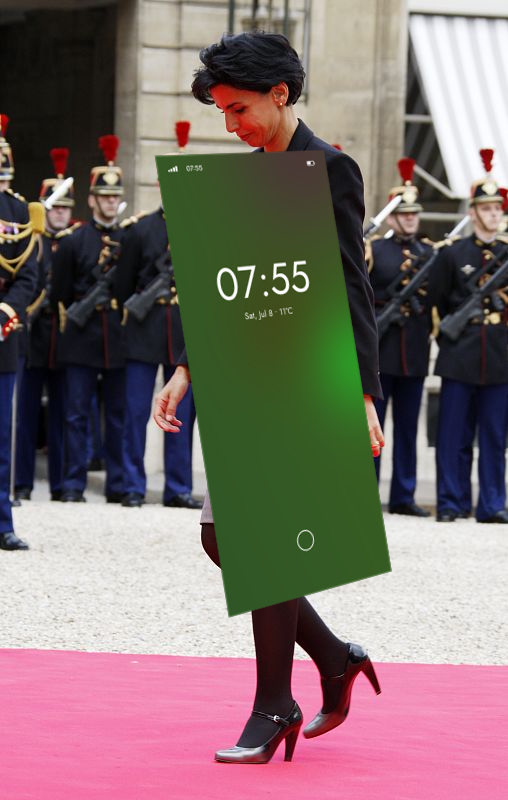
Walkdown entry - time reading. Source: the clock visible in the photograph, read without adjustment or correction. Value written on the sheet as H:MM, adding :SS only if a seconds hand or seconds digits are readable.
7:55
